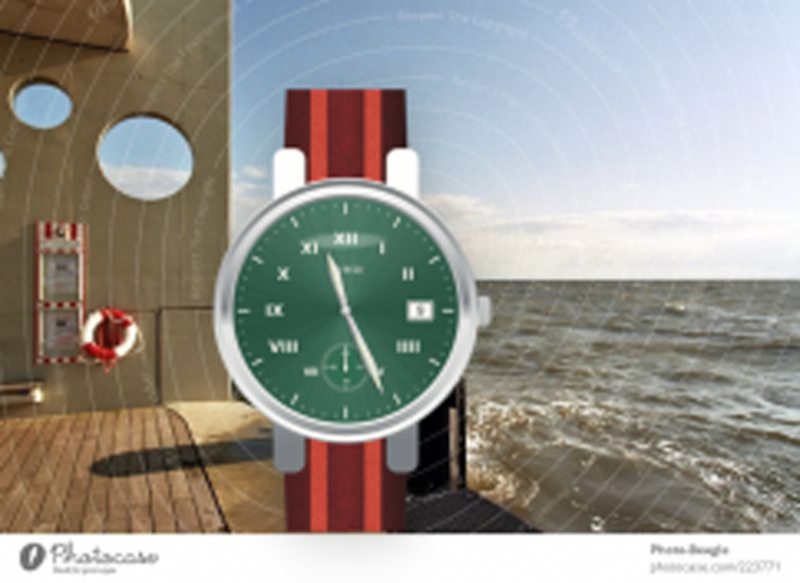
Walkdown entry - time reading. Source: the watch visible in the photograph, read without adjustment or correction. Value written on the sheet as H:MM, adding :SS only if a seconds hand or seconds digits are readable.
11:26
